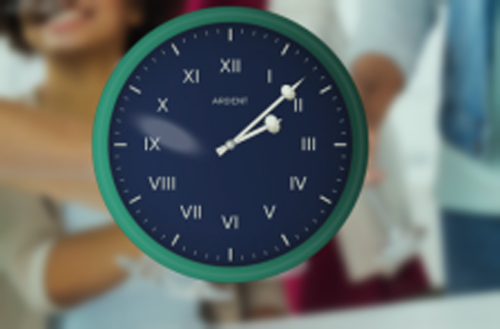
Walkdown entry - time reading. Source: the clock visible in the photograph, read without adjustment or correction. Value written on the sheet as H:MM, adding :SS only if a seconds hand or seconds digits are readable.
2:08
